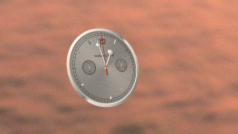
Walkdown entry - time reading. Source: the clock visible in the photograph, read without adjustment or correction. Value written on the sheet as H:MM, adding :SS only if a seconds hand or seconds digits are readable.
12:58
